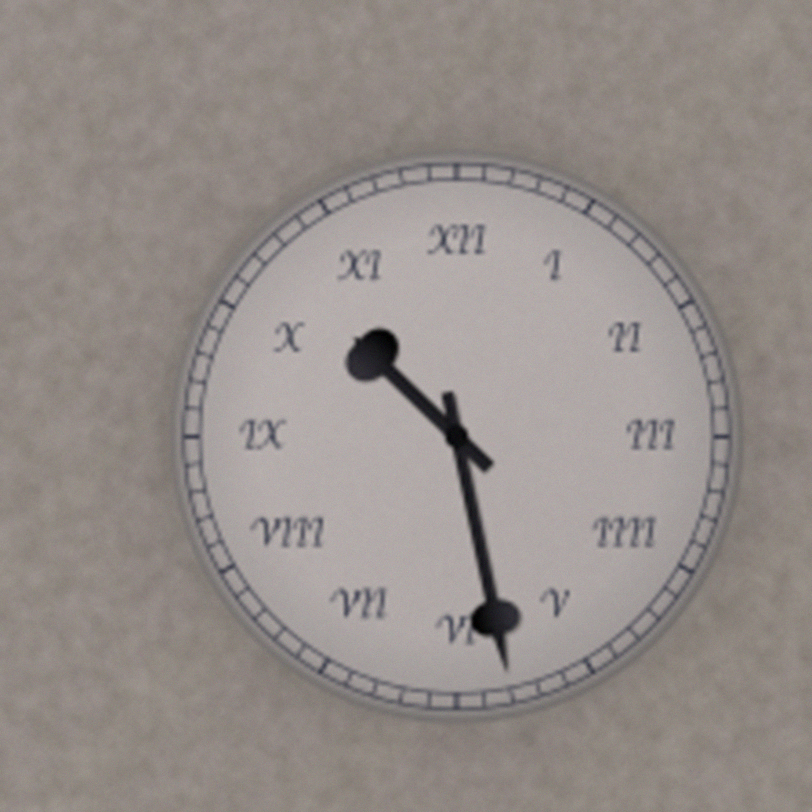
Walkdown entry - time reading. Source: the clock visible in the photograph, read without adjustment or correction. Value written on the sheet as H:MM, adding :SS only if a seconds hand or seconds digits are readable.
10:28
